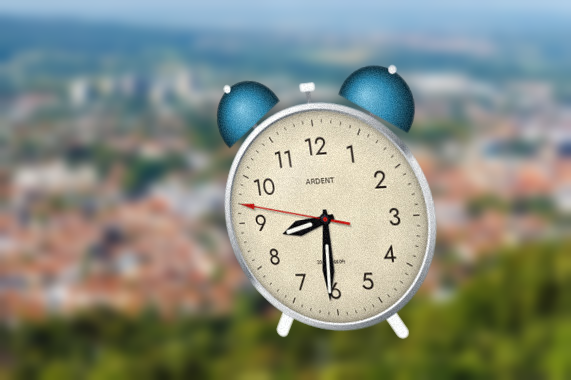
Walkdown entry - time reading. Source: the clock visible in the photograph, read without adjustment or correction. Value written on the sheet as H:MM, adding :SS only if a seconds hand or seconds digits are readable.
8:30:47
